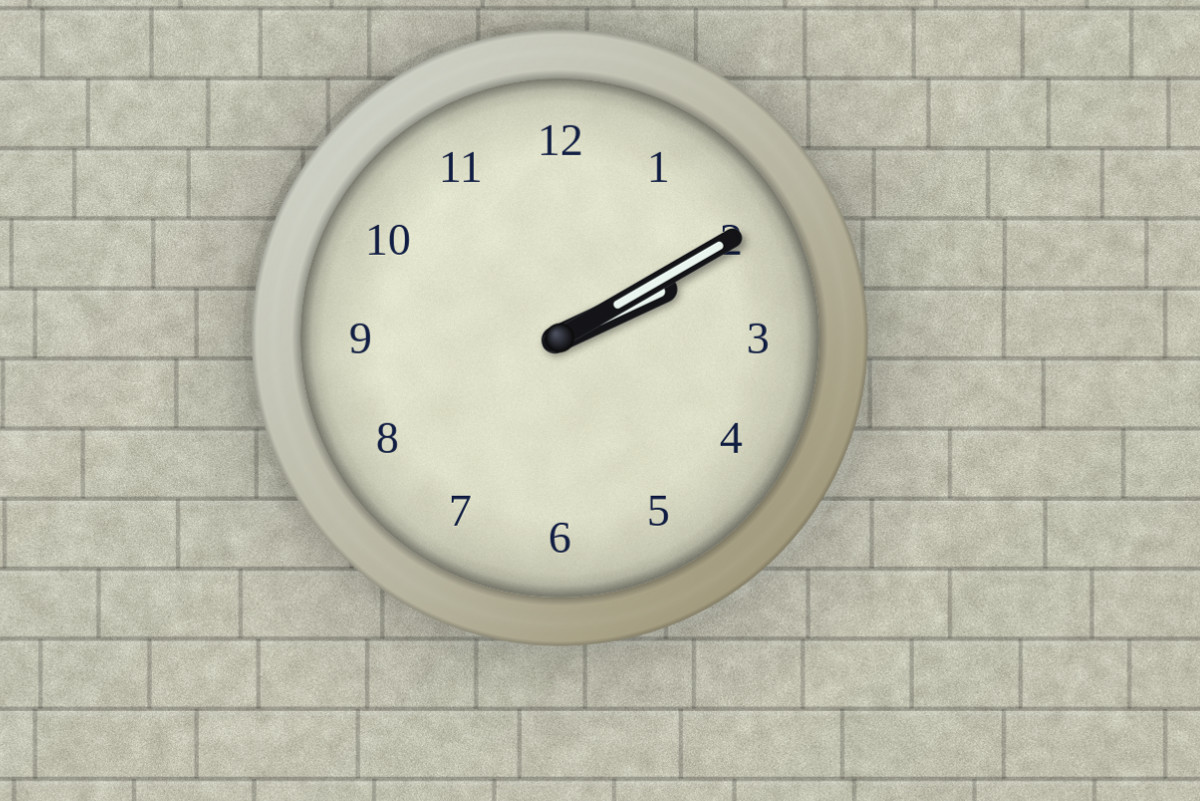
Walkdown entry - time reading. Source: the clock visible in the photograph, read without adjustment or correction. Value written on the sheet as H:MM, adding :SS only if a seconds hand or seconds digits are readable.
2:10
